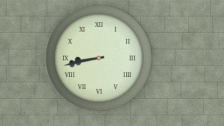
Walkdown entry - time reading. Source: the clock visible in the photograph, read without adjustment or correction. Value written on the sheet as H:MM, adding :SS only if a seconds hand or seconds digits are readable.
8:43
